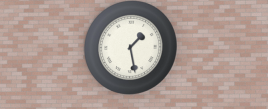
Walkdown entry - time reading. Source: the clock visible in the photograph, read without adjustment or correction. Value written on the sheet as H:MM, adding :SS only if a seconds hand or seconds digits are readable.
1:28
